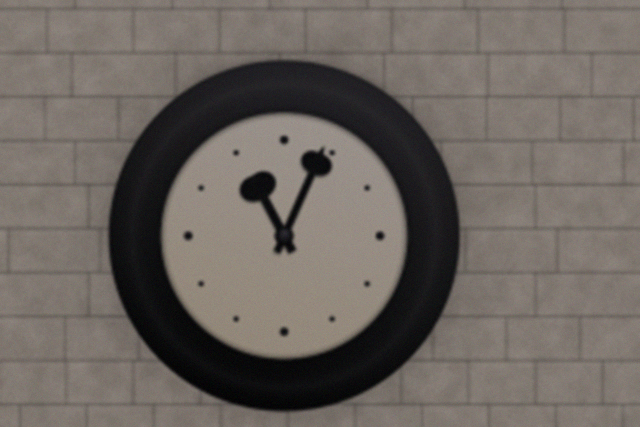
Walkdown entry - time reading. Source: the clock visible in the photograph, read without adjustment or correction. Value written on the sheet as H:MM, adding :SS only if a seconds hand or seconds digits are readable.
11:04
